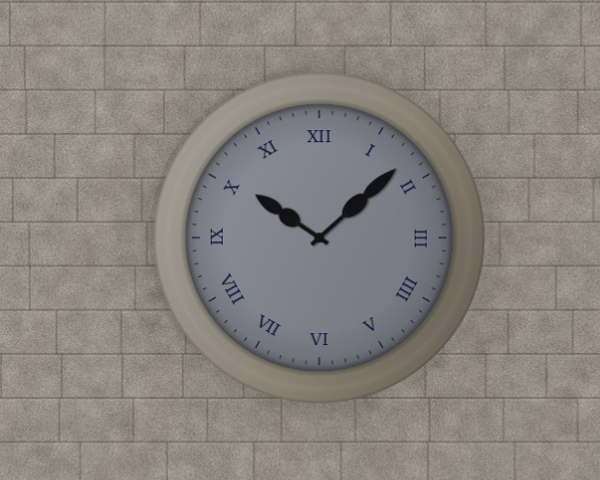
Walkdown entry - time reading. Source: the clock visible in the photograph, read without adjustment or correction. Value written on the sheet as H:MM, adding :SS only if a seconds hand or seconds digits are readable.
10:08
